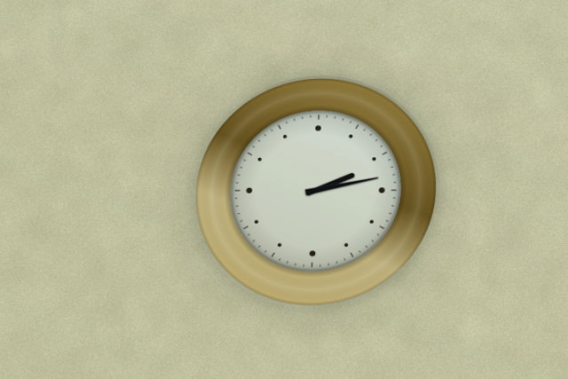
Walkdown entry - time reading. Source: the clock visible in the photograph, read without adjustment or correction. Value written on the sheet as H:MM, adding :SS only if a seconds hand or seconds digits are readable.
2:13
